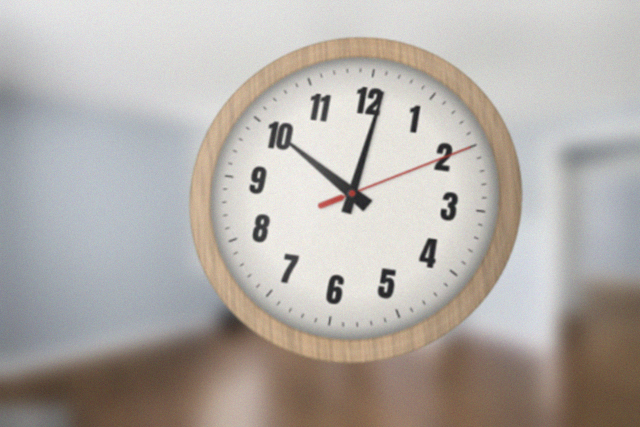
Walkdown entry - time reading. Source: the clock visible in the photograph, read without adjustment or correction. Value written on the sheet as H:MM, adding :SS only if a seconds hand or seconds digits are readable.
10:01:10
